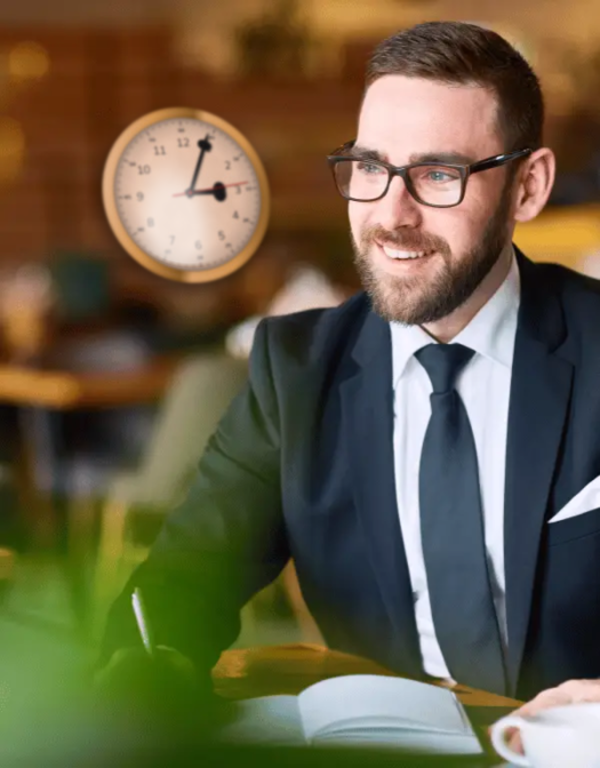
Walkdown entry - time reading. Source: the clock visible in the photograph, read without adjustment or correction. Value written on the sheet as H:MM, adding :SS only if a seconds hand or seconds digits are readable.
3:04:14
